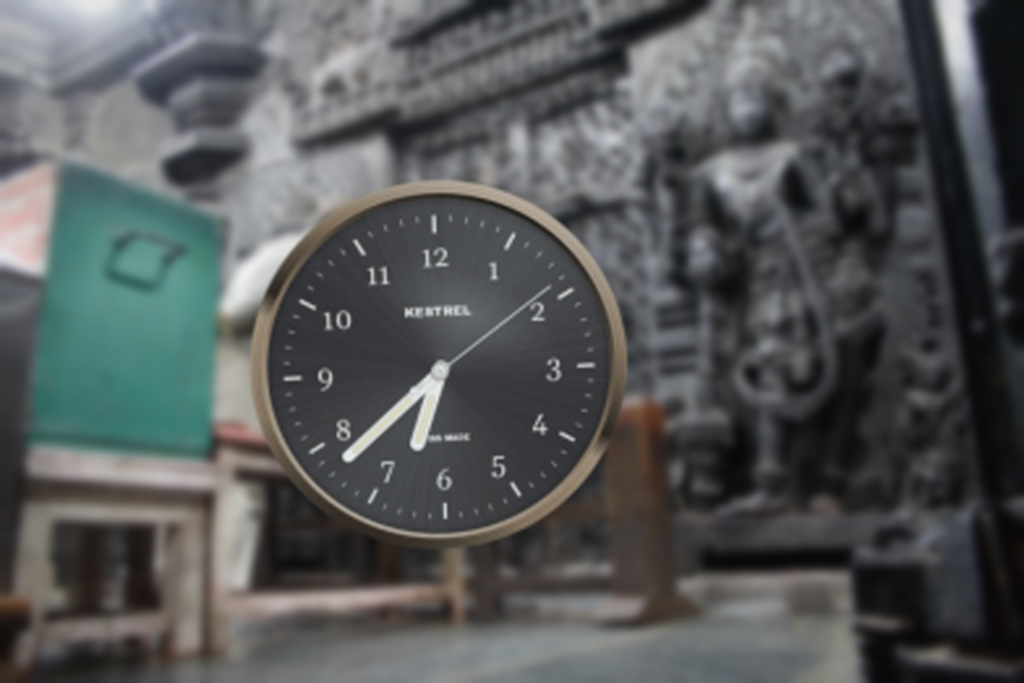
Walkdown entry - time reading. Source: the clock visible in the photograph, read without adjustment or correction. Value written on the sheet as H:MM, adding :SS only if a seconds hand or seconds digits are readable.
6:38:09
